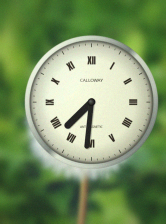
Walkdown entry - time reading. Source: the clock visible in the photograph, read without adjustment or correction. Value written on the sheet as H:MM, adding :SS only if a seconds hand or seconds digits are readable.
7:31
